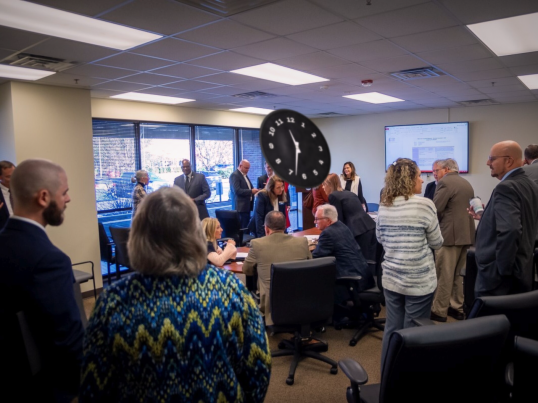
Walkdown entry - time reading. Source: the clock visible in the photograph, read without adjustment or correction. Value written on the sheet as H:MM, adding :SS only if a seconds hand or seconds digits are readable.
11:33
